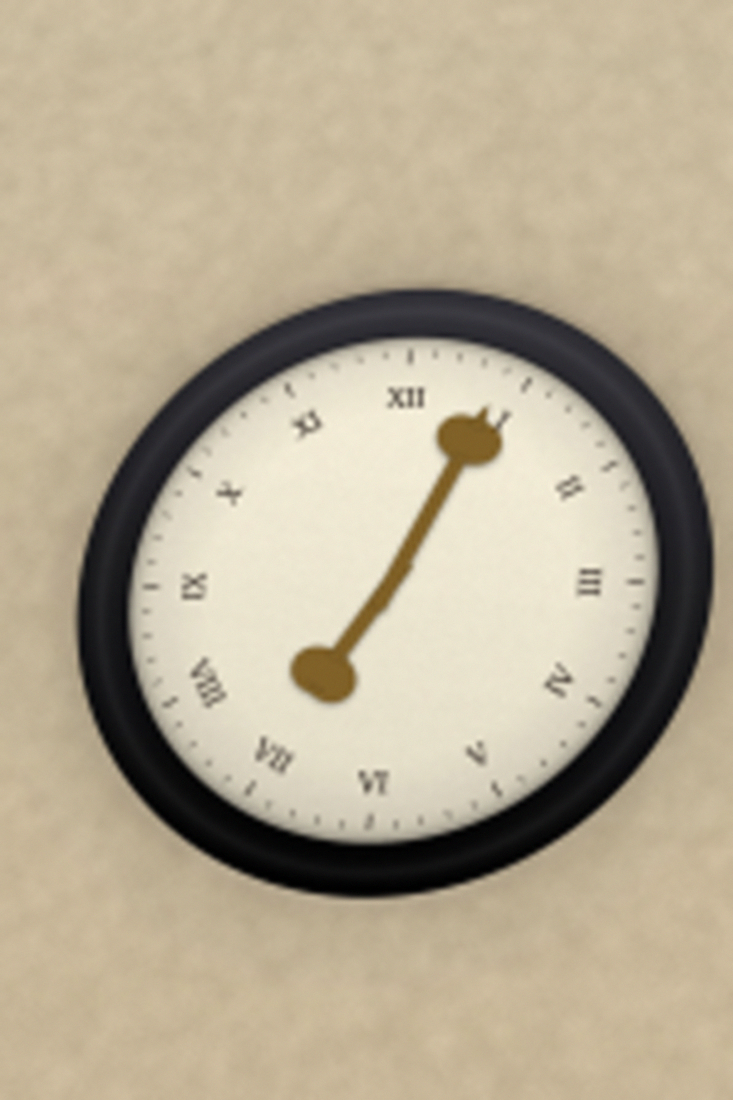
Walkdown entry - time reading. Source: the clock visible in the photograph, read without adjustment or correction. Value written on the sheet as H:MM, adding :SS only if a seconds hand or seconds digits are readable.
7:04
